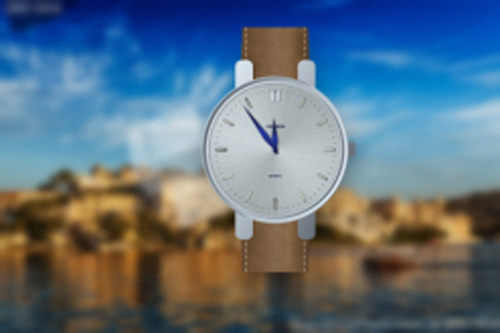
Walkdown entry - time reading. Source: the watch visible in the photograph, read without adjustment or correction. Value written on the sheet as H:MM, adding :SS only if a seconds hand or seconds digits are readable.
11:54
